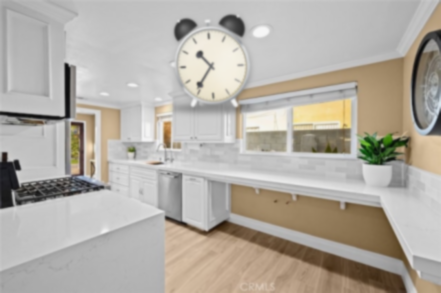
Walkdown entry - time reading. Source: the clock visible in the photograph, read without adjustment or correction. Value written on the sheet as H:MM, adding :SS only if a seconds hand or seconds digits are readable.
10:36
